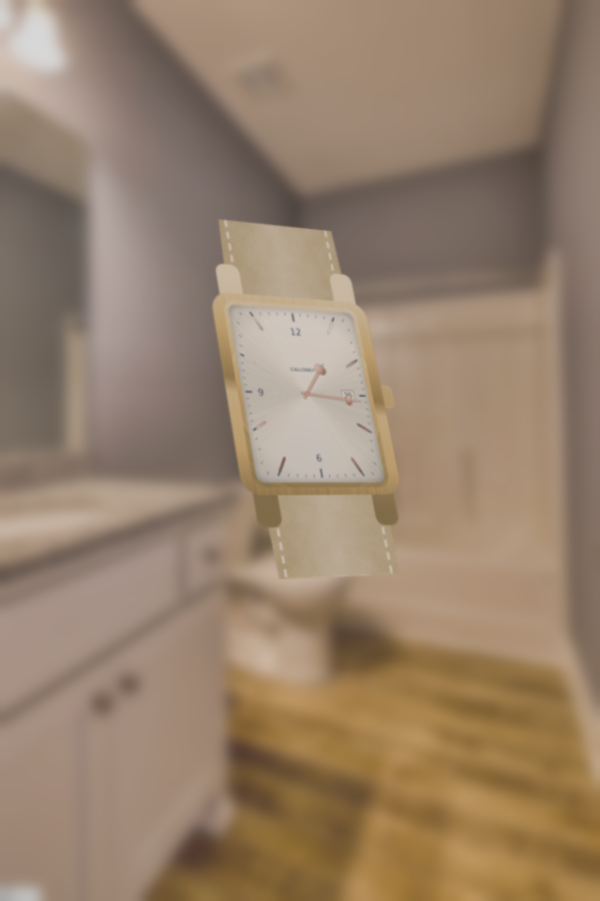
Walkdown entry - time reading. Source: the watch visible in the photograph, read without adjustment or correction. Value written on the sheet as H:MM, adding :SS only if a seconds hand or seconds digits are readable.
1:16
